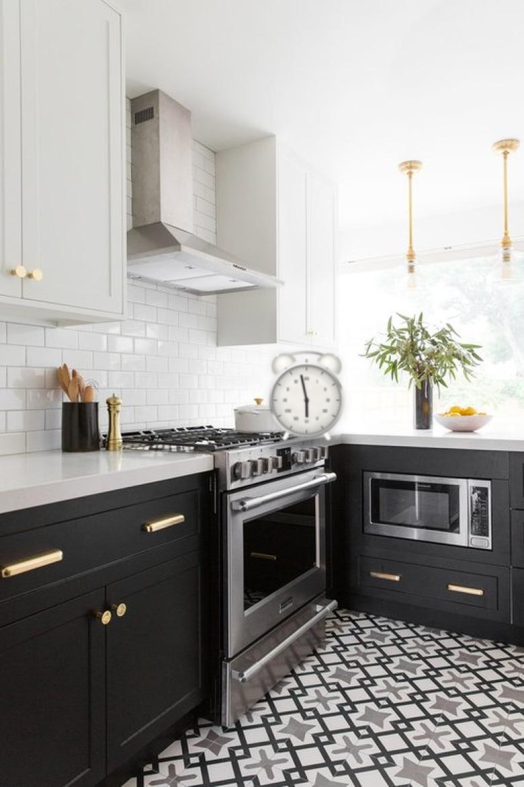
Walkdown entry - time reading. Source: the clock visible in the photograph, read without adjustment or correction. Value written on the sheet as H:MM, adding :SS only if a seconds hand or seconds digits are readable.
5:58
